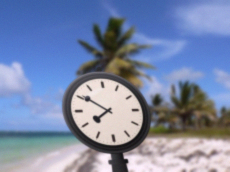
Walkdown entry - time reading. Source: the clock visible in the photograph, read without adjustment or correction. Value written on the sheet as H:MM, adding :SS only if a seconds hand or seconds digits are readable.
7:51
